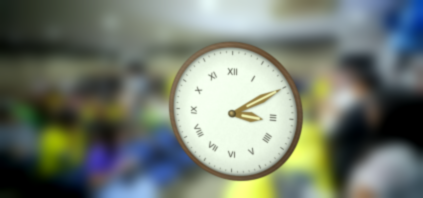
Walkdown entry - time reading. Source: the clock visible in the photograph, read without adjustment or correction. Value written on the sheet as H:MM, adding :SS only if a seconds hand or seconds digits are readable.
3:10
